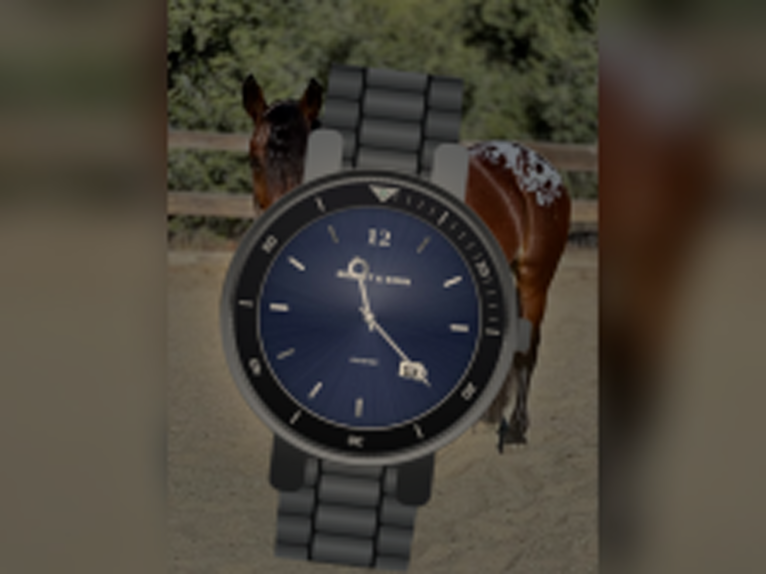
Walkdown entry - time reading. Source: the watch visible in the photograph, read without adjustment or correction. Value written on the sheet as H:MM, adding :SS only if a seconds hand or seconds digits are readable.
11:22
